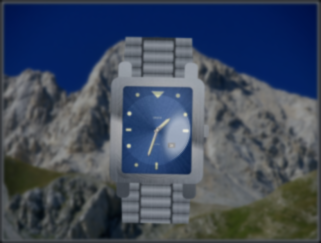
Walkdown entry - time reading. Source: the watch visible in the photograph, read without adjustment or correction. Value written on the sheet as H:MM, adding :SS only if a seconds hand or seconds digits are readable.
1:33
